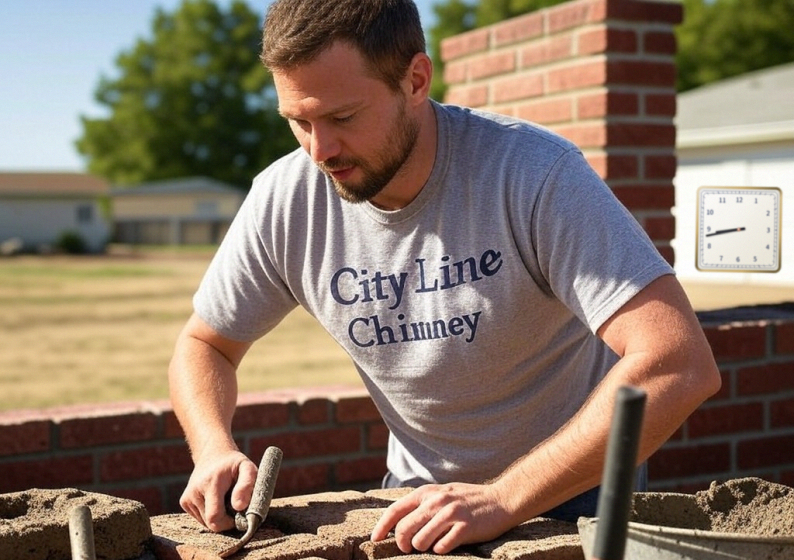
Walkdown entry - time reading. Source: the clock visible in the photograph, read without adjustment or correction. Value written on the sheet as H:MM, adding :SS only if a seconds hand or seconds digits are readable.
8:43
